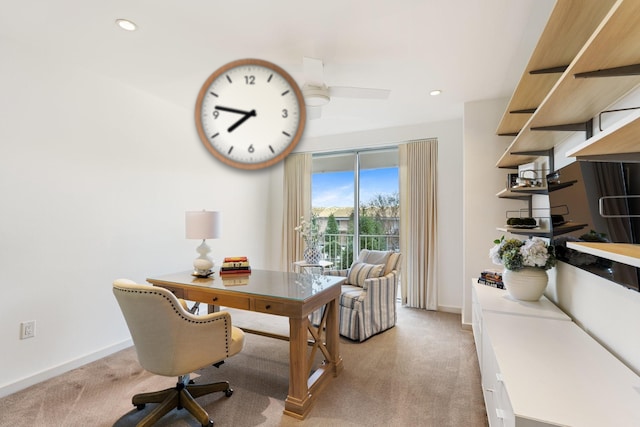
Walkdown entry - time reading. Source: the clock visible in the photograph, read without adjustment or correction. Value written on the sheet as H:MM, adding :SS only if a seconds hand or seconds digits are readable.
7:47
